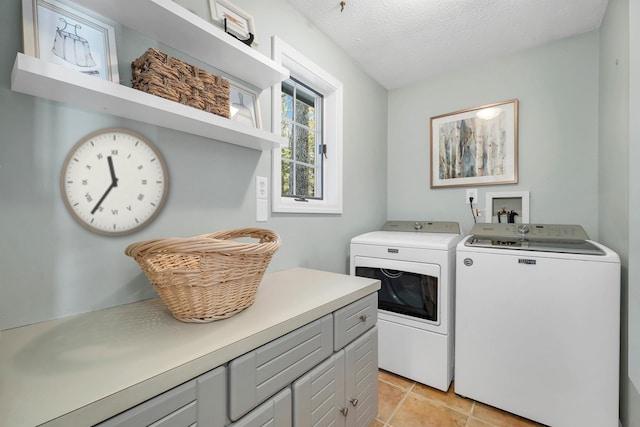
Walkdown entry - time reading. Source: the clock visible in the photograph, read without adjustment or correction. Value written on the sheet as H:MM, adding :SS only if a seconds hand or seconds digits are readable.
11:36
